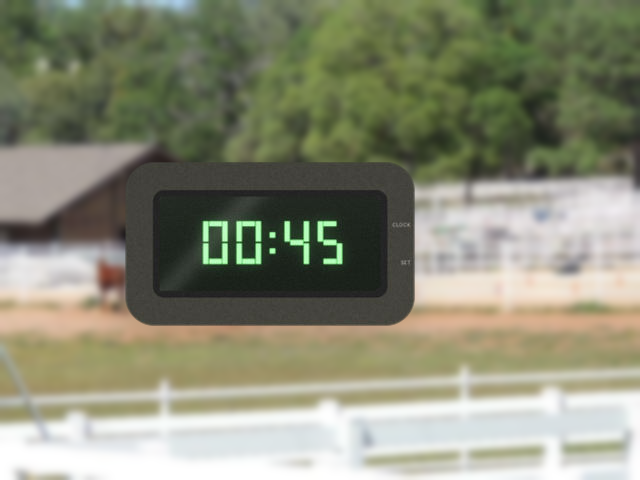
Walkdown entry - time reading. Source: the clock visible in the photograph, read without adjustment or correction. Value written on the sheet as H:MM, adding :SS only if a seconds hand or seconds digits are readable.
0:45
